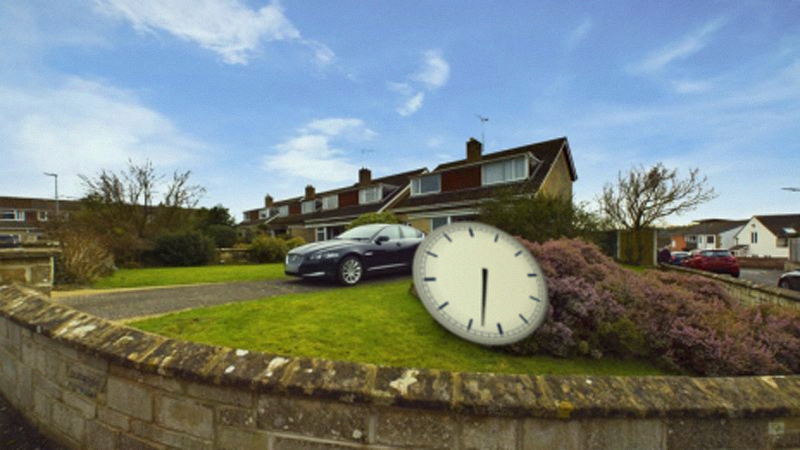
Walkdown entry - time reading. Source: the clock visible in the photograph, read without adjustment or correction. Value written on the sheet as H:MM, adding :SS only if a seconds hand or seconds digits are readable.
6:33
